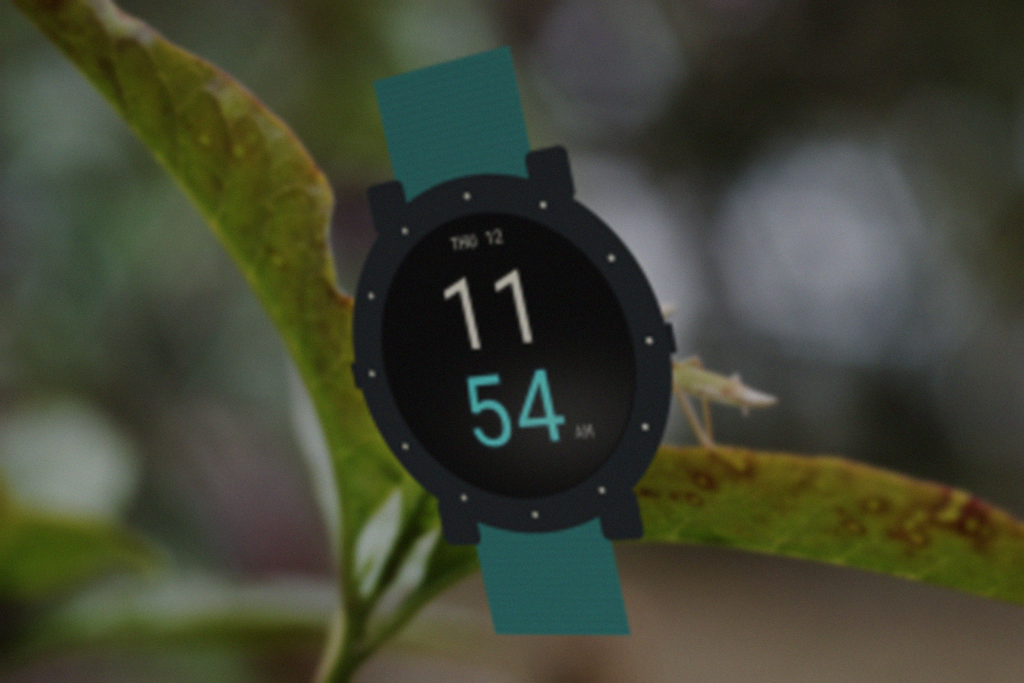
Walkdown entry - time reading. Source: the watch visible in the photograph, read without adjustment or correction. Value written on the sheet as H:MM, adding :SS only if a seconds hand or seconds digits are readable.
11:54
